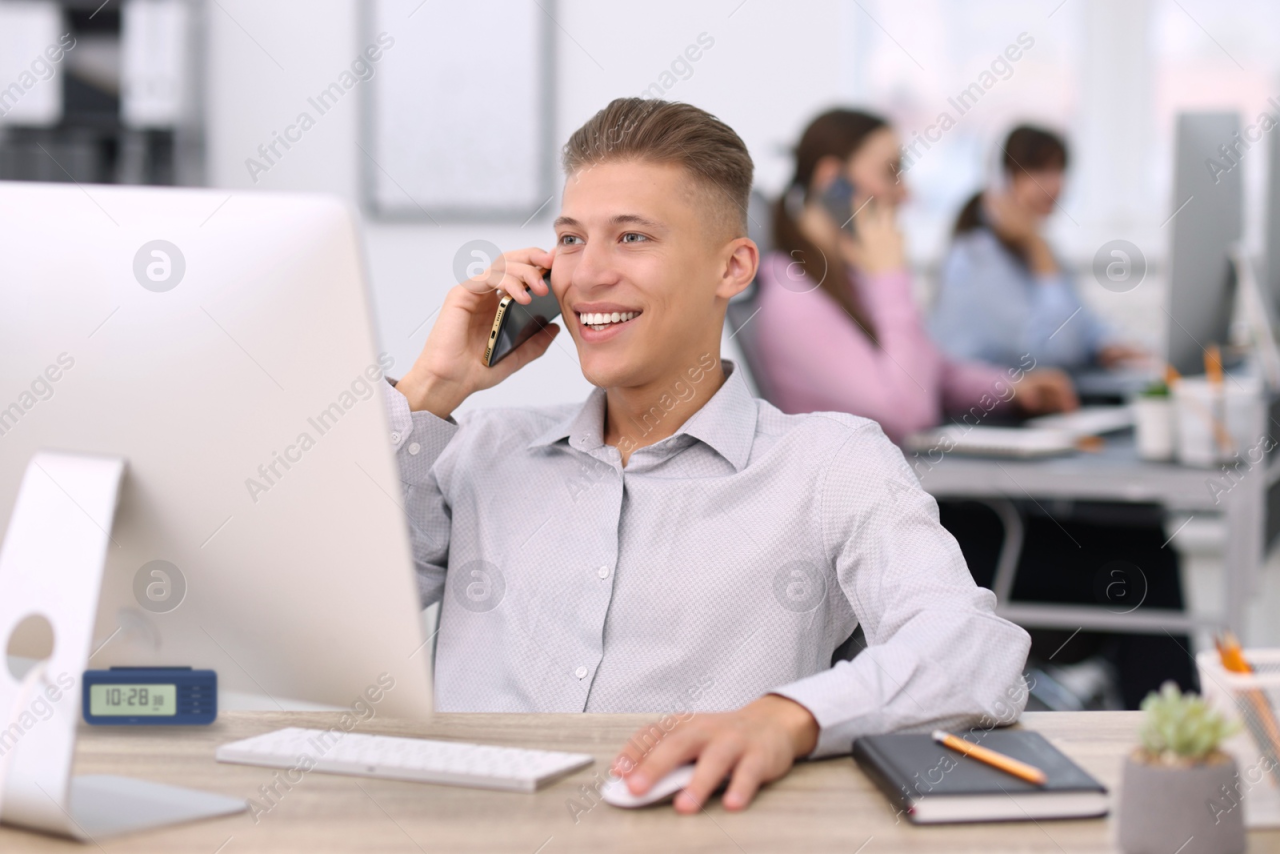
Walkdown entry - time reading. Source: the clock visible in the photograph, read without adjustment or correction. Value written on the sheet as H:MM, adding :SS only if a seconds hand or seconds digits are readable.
10:28
